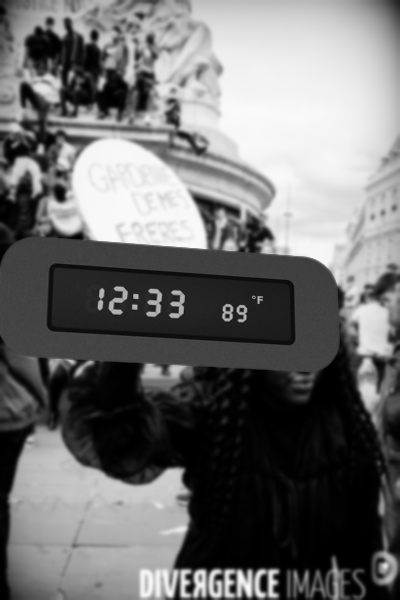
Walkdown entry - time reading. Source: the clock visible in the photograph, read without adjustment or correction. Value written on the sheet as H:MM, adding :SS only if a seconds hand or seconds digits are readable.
12:33
